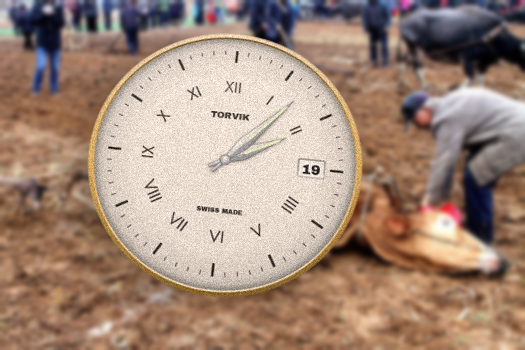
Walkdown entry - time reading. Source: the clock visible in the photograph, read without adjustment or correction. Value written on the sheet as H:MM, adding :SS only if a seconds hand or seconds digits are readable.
2:07
